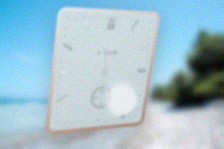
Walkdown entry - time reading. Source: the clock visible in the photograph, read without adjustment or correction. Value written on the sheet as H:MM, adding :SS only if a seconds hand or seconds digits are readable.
11:28
